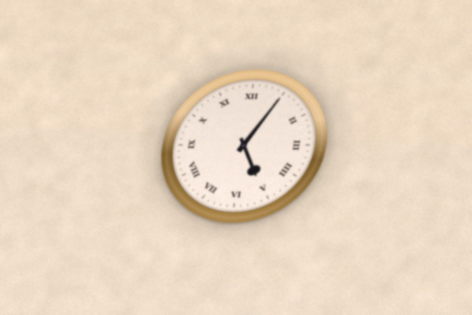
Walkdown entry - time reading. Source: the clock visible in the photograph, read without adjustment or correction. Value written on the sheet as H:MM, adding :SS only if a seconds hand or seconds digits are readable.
5:05
